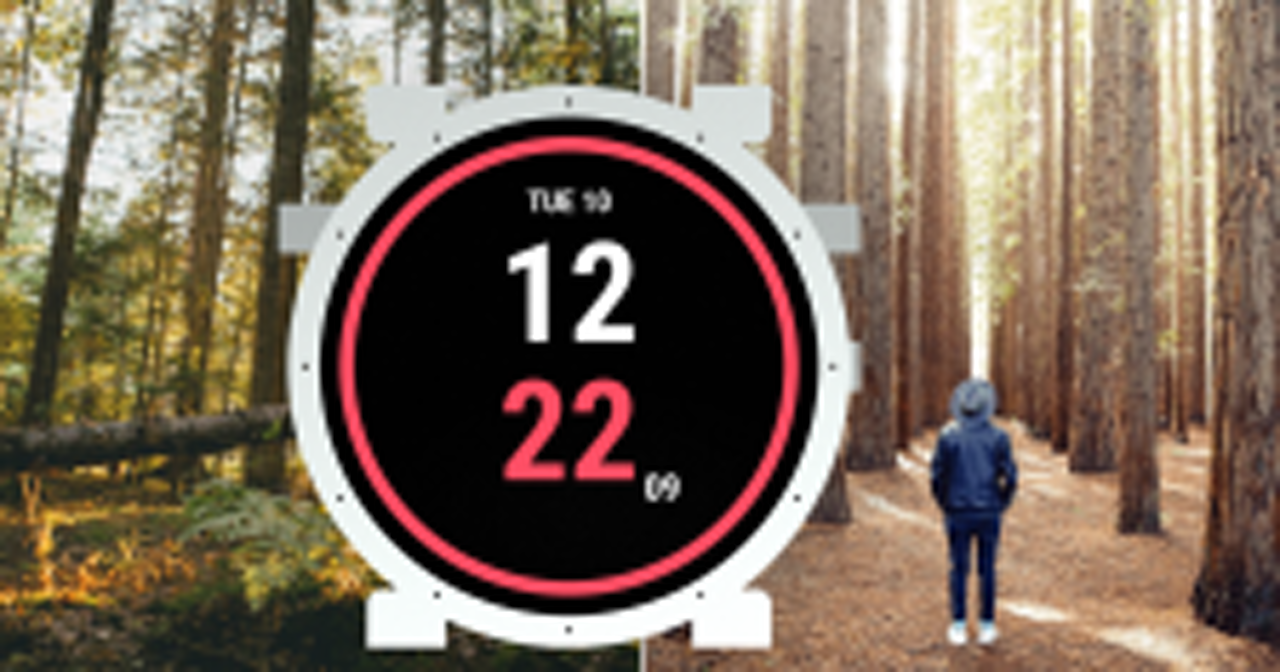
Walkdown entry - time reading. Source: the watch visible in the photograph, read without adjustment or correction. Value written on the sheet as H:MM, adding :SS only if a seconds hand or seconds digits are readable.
12:22
